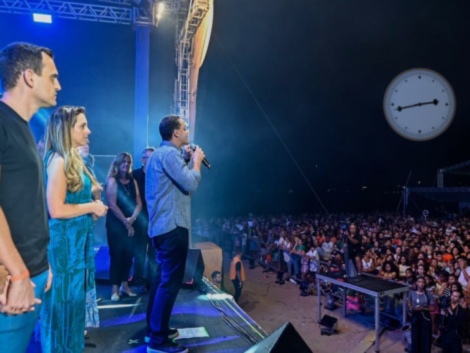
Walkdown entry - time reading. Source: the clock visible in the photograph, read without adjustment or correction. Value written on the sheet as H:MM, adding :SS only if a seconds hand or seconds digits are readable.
2:43
